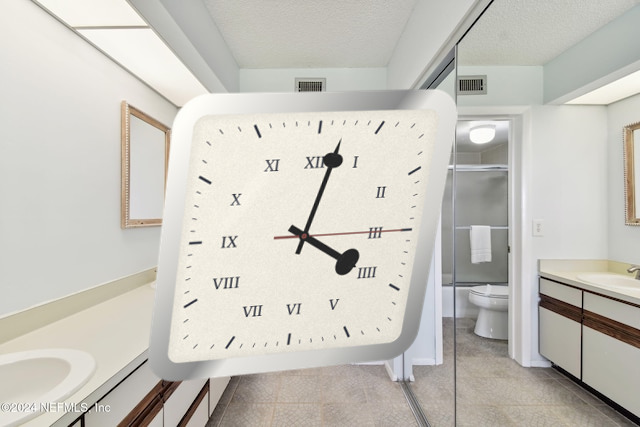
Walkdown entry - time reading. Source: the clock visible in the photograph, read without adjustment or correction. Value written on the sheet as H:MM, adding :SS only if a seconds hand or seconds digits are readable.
4:02:15
